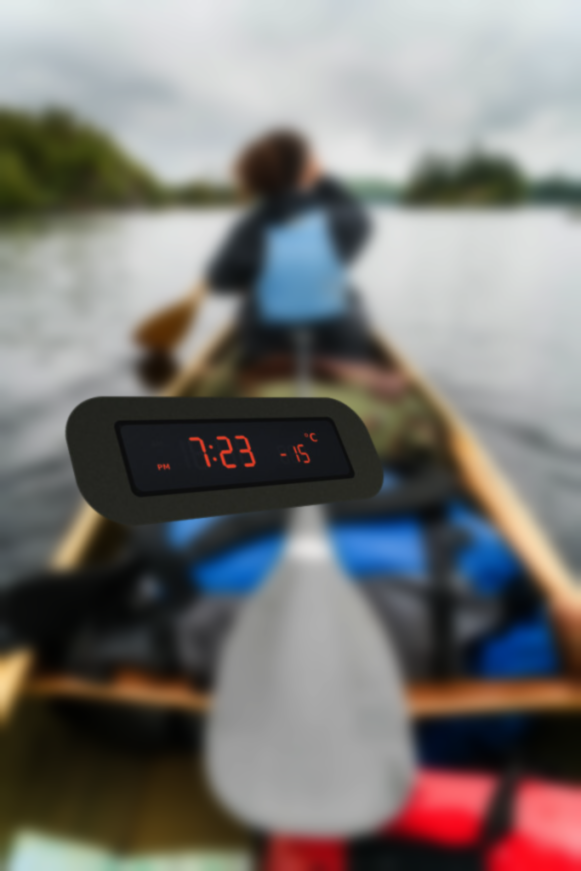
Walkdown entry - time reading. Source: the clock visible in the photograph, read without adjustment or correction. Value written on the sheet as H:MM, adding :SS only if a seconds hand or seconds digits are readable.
7:23
